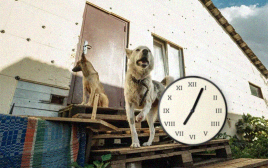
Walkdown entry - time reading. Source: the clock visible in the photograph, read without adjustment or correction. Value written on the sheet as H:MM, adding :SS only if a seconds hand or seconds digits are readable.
7:04
